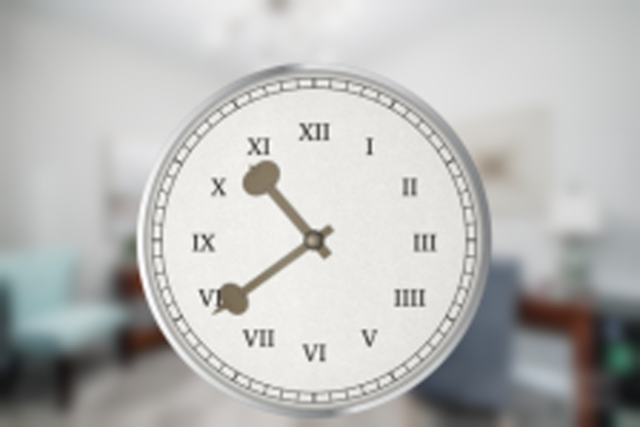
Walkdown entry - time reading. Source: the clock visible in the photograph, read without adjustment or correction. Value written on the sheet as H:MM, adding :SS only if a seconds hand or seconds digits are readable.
10:39
